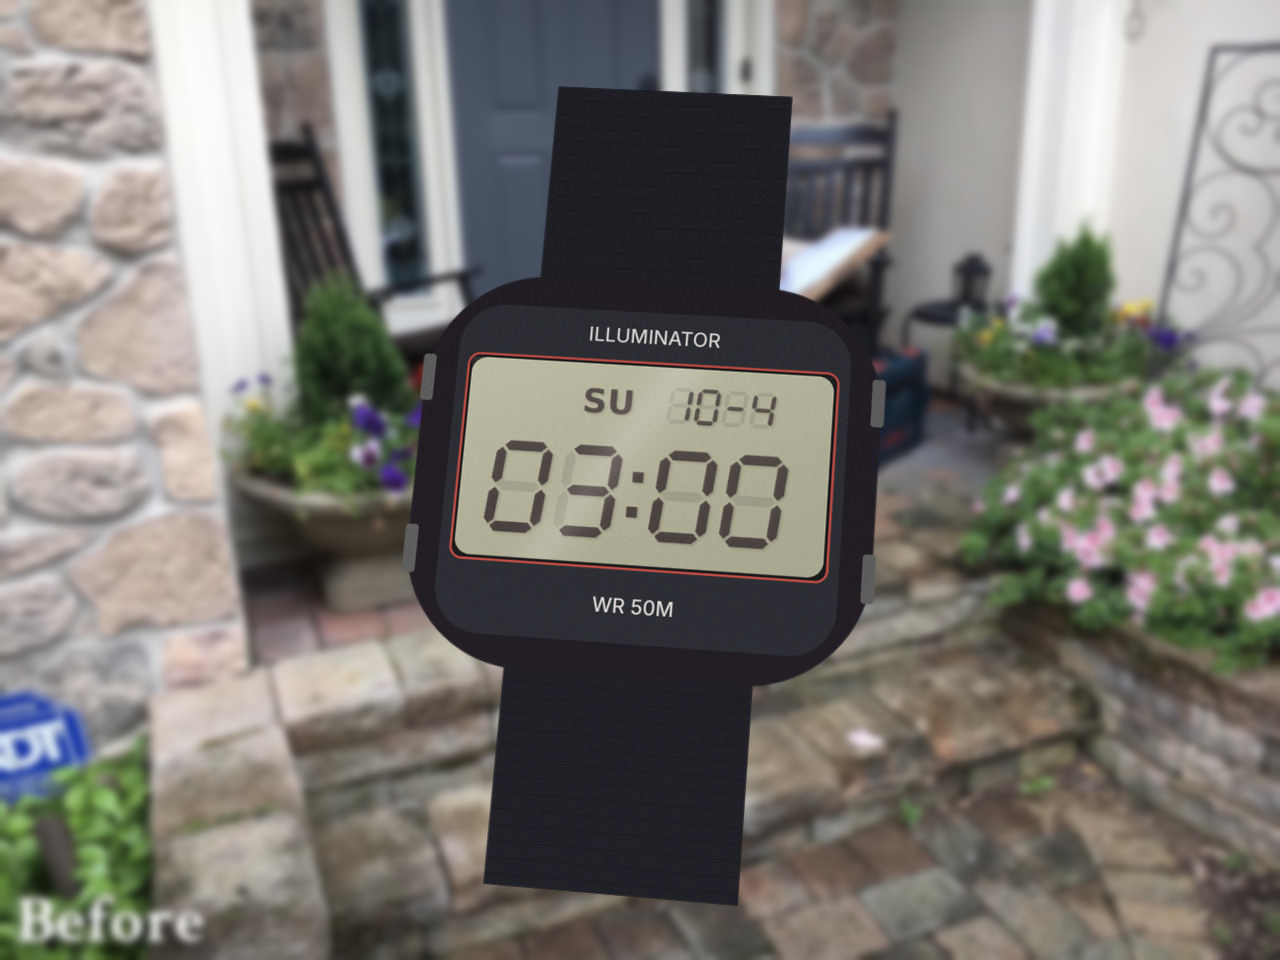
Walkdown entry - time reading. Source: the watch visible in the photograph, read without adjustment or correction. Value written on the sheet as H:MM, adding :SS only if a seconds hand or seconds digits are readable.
3:00
